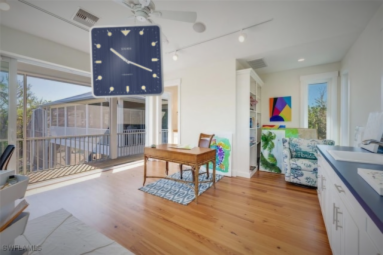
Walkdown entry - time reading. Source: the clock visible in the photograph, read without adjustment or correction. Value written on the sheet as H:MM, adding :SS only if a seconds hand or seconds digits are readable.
10:19
